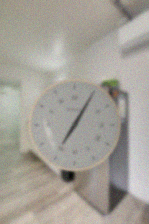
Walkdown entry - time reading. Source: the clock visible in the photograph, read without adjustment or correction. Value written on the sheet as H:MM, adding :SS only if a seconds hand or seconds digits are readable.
7:05
